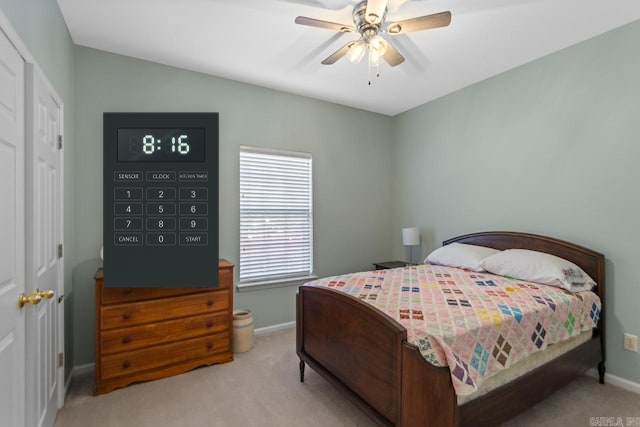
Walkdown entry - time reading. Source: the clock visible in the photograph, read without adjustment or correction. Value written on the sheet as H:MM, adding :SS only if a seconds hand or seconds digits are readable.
8:16
